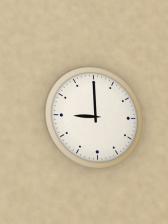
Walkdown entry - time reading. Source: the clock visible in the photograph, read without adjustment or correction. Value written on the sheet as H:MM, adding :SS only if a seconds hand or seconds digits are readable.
9:00
